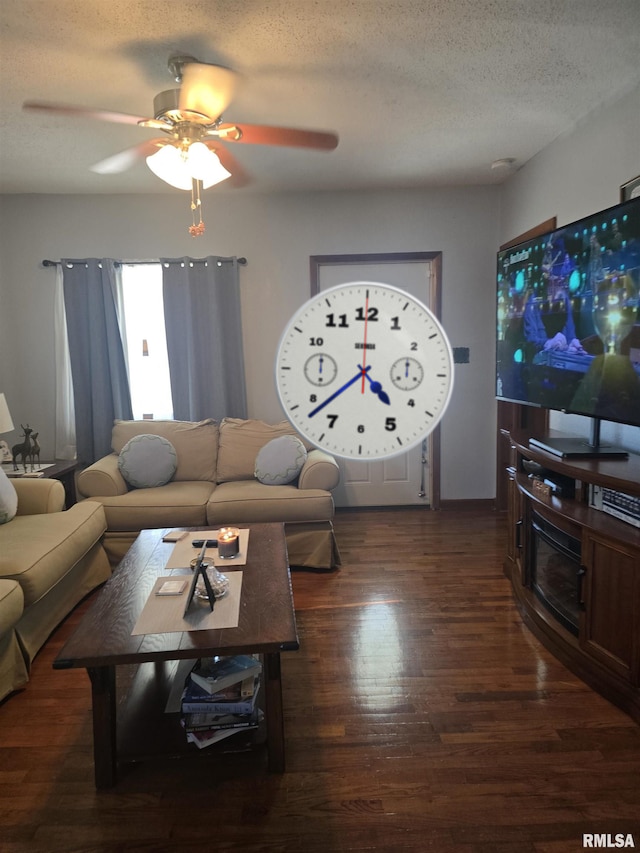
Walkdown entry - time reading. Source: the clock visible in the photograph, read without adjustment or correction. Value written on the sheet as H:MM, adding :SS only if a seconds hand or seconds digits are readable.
4:38
